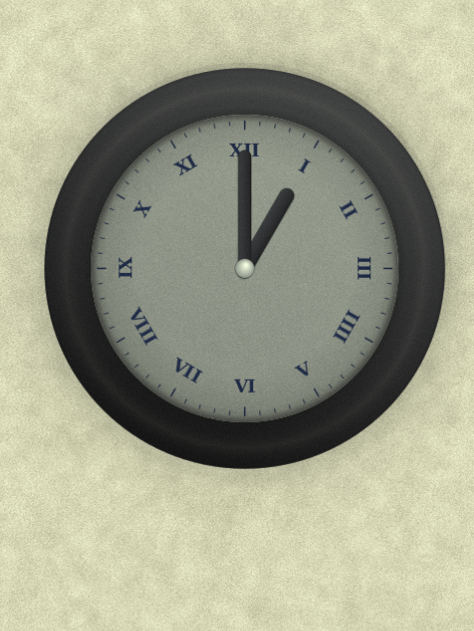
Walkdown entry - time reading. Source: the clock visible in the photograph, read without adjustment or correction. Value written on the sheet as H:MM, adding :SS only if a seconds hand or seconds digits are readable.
1:00
